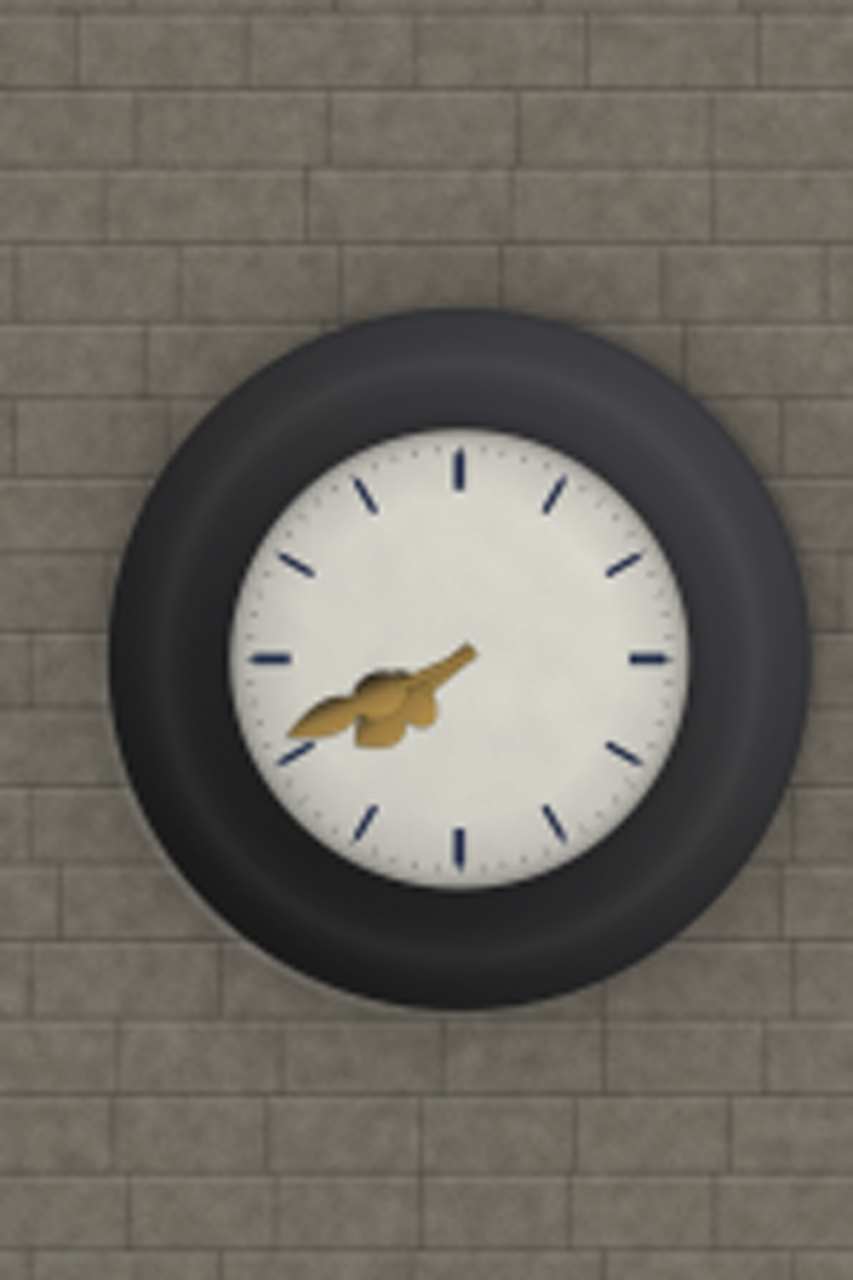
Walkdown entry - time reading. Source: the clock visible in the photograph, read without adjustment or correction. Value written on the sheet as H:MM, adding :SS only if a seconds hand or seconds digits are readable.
7:41
